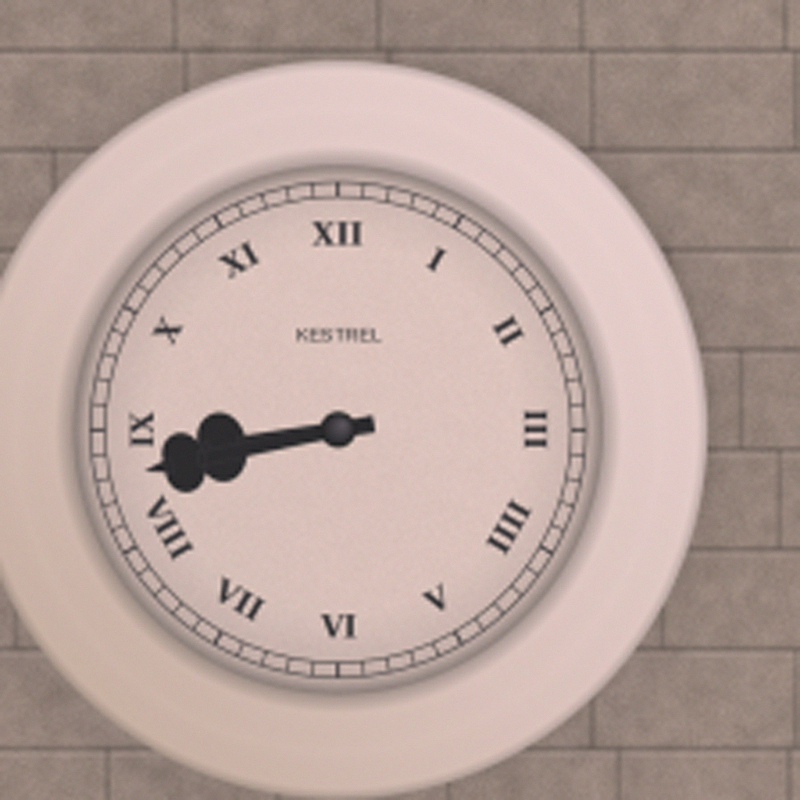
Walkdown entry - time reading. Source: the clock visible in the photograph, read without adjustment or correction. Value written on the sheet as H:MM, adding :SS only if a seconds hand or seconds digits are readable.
8:43
